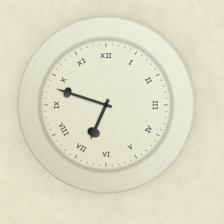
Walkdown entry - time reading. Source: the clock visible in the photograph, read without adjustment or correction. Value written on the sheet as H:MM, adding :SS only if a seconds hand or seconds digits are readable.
6:48
